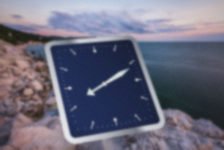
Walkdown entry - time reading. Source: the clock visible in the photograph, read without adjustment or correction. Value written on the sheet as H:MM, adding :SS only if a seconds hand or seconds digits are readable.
8:11
